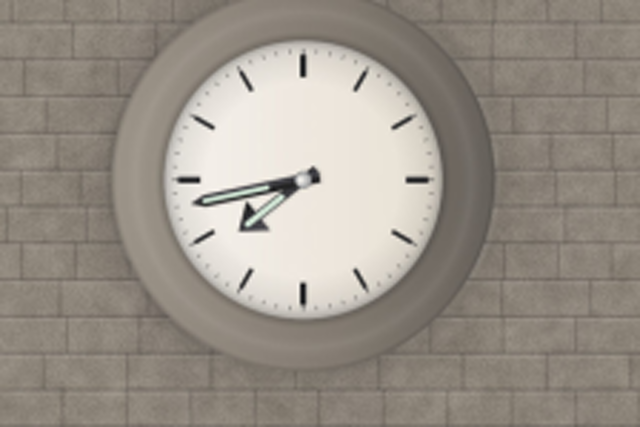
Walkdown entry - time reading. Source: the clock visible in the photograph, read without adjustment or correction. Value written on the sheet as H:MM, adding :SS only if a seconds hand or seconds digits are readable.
7:43
